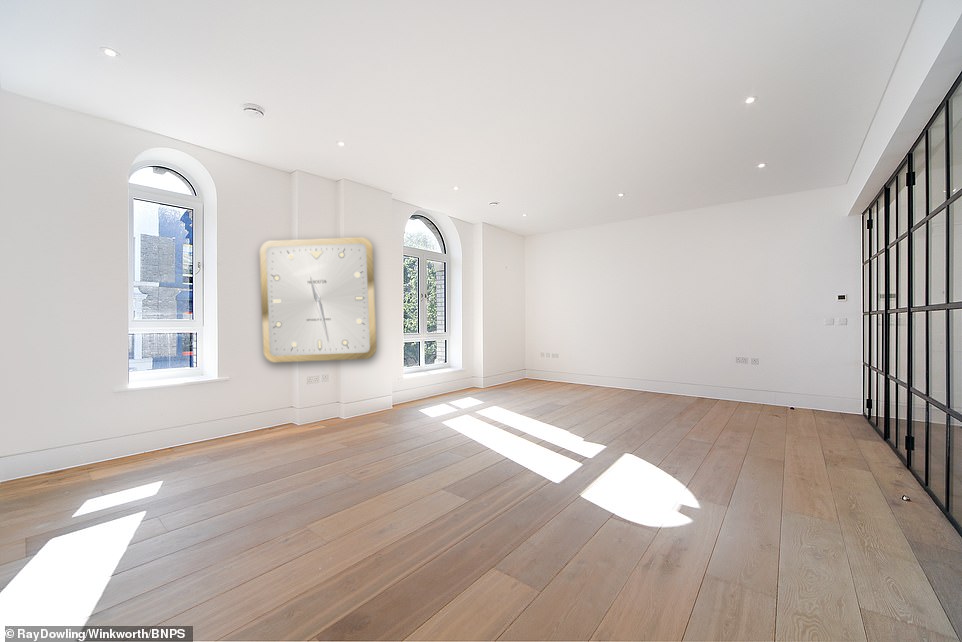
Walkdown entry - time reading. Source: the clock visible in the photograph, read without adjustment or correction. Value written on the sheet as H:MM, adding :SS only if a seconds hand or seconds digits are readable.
11:28
